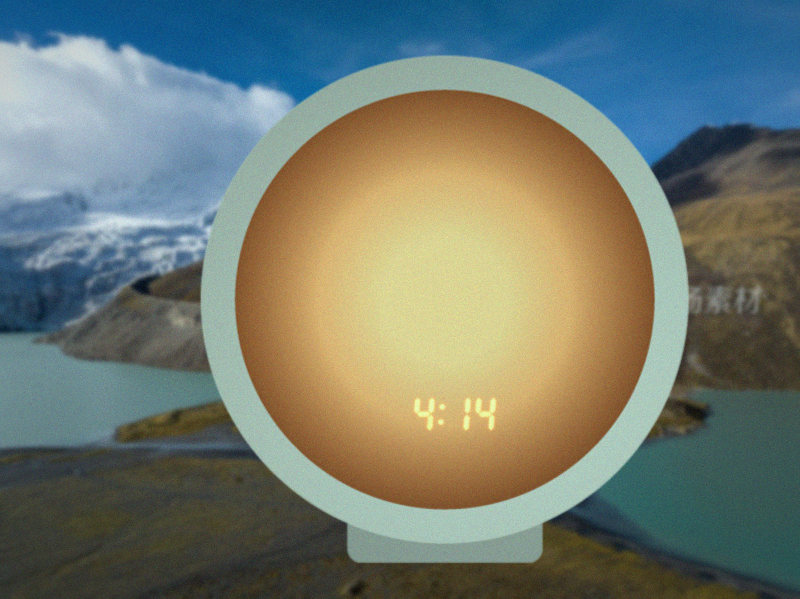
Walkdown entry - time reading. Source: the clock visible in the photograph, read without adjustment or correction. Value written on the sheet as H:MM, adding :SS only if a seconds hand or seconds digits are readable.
4:14
